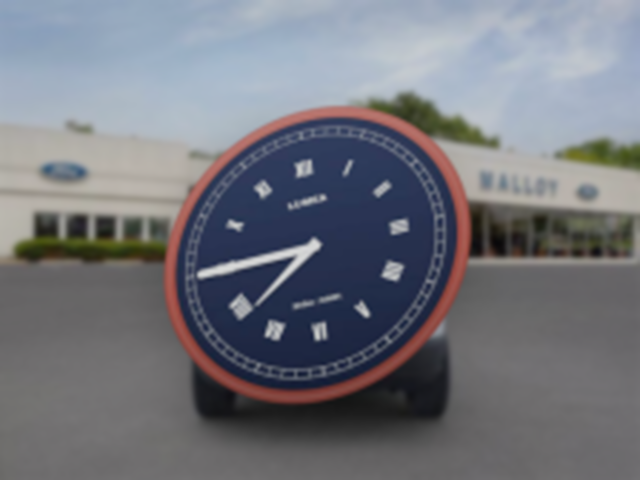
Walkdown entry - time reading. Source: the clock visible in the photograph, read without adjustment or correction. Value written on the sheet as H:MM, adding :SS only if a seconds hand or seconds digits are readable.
7:45
